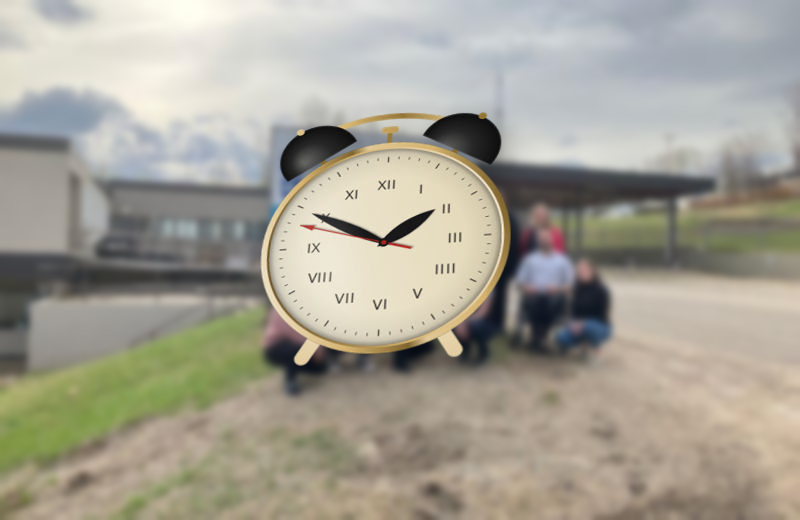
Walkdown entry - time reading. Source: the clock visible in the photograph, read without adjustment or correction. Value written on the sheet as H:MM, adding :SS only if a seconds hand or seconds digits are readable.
1:49:48
